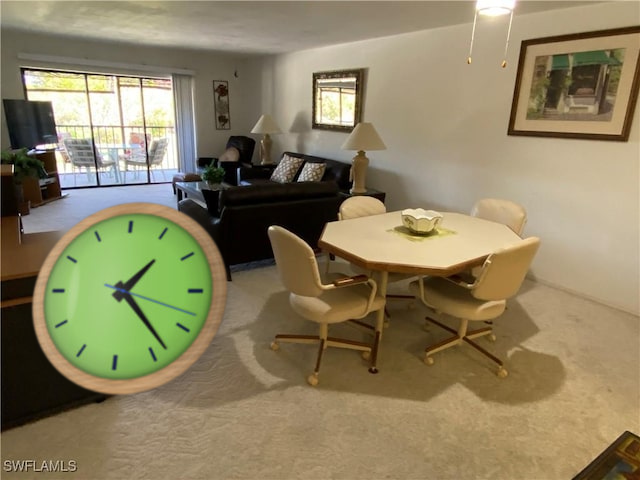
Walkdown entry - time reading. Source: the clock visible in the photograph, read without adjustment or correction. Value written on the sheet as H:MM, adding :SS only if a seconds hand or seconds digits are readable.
1:23:18
